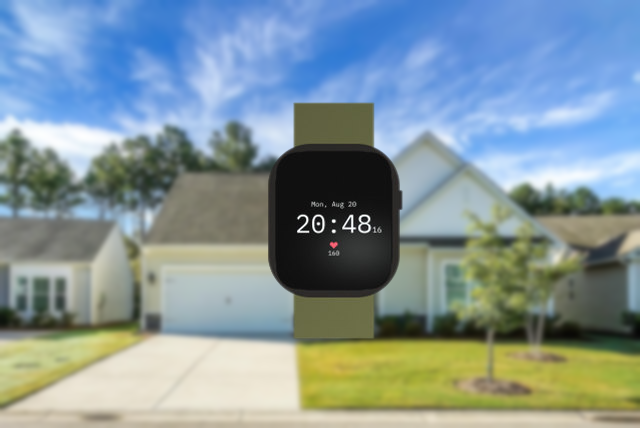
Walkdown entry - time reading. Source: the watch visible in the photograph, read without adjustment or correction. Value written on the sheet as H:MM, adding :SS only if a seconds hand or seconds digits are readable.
20:48:16
